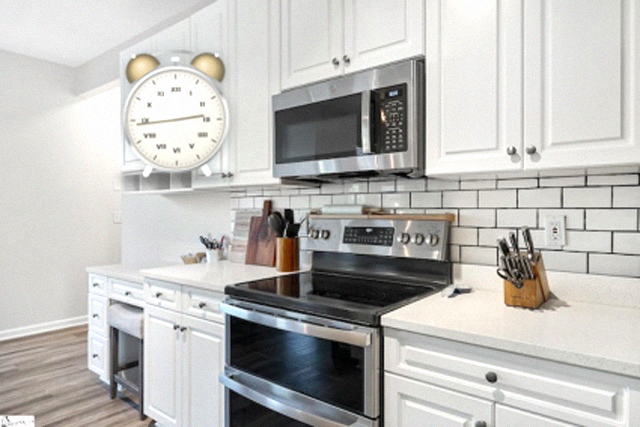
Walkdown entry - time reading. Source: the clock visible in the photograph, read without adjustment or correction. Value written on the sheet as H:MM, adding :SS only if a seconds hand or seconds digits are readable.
2:44
